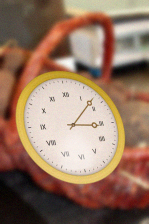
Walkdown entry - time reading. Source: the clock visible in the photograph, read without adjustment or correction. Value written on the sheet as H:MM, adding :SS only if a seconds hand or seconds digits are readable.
3:08
